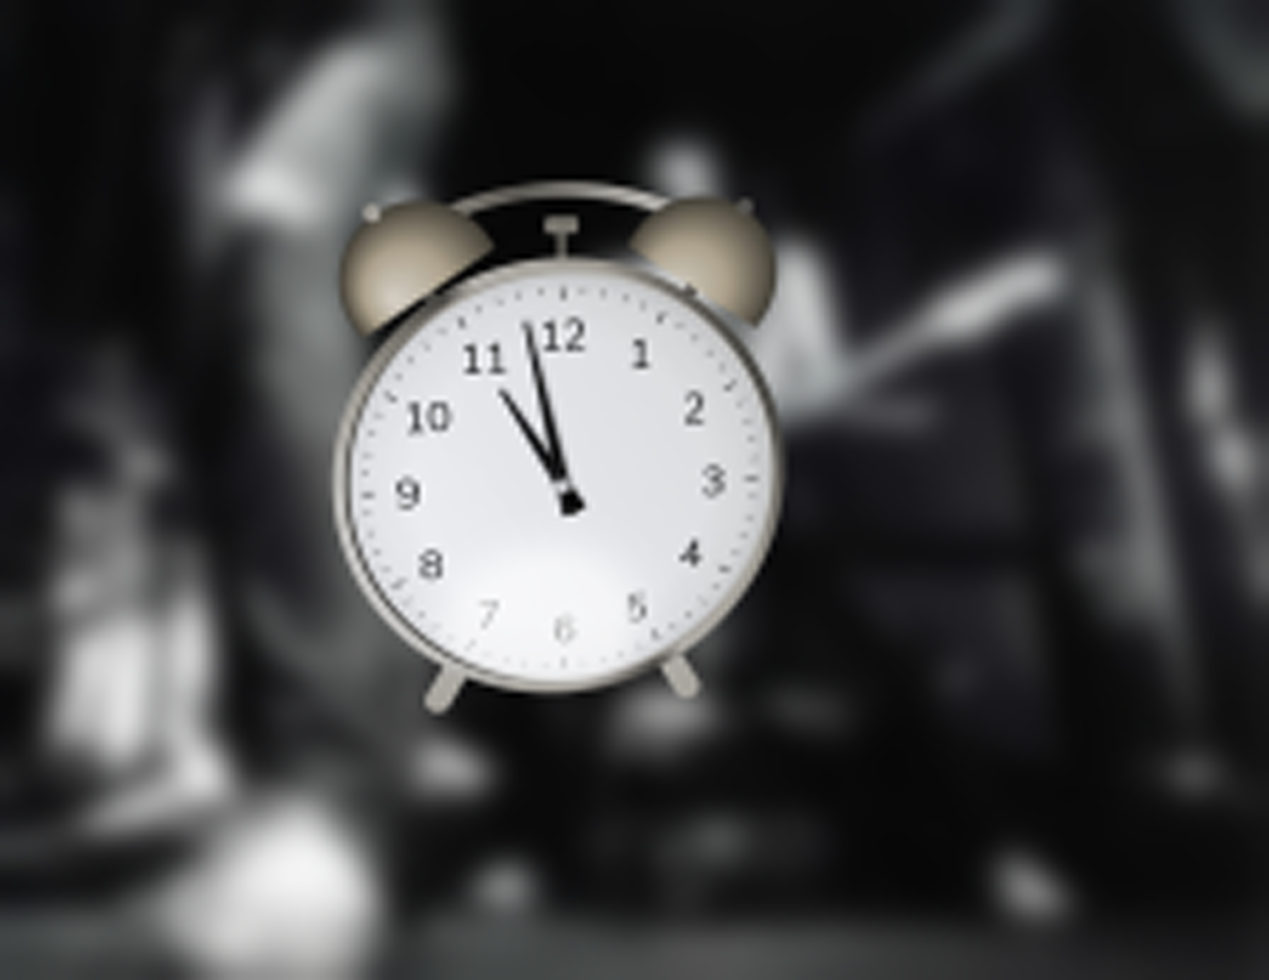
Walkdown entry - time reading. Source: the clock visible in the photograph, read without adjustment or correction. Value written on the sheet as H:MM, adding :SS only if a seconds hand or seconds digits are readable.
10:58
